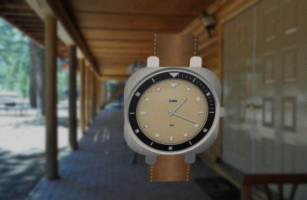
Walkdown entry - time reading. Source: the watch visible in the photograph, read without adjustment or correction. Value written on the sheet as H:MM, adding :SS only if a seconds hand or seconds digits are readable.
1:19
